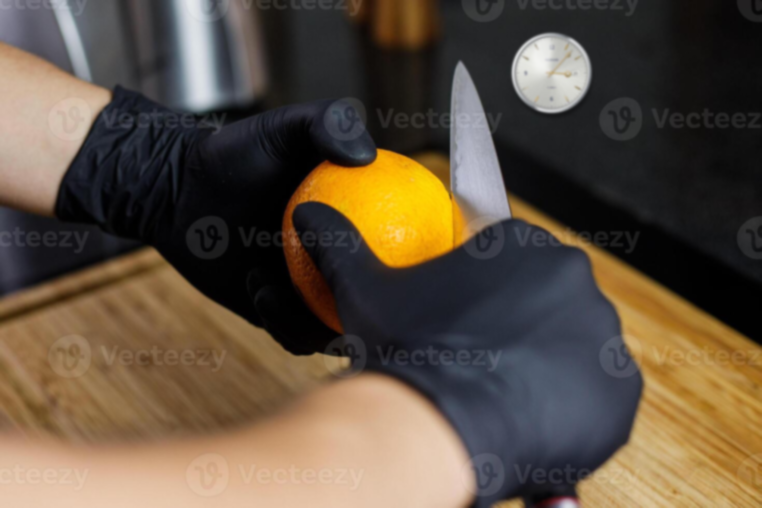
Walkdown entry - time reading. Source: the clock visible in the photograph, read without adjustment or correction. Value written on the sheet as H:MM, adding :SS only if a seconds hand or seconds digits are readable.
3:07
